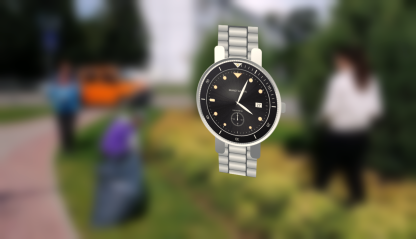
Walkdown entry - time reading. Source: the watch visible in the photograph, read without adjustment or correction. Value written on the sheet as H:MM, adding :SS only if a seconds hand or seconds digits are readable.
4:04
